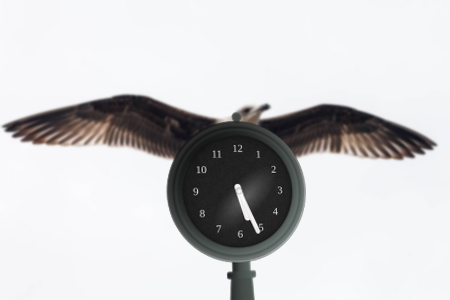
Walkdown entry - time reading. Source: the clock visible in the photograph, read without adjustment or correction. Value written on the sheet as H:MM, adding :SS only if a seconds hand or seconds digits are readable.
5:26
